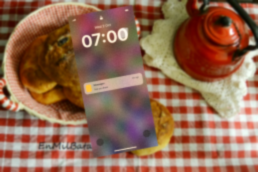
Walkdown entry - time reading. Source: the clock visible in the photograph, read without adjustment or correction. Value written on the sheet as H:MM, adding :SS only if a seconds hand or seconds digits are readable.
7:00
